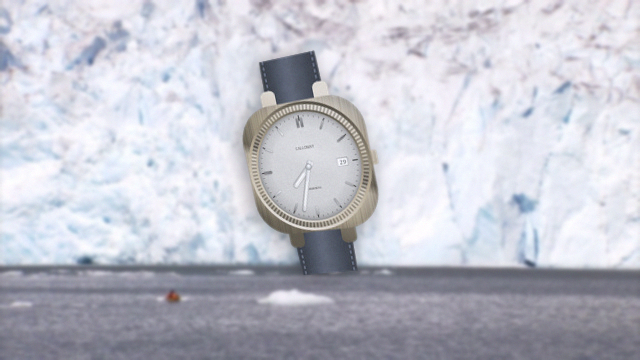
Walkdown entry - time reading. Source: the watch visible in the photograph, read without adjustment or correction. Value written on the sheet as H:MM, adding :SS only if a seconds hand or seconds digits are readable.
7:33
